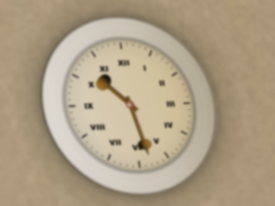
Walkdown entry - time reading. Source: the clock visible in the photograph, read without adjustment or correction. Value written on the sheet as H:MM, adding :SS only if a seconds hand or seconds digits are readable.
10:28
